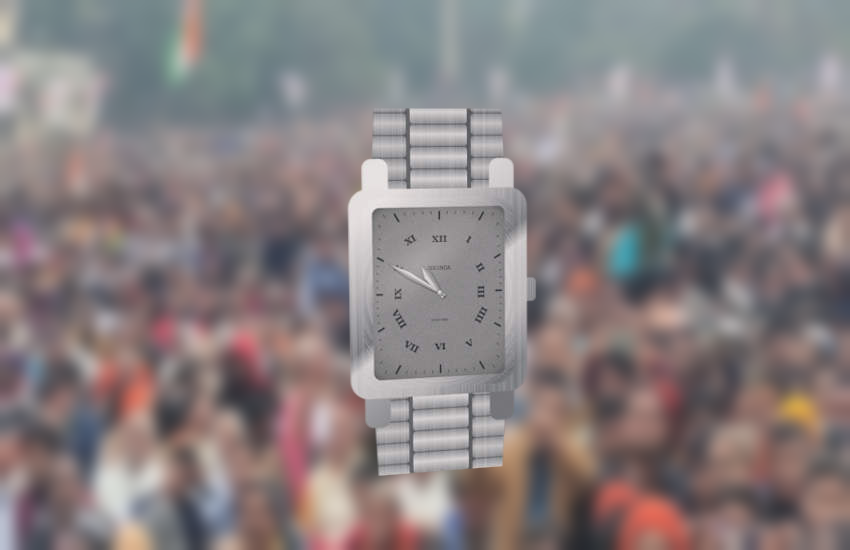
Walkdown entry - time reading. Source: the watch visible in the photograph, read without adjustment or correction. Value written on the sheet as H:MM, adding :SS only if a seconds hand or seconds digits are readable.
10:50
